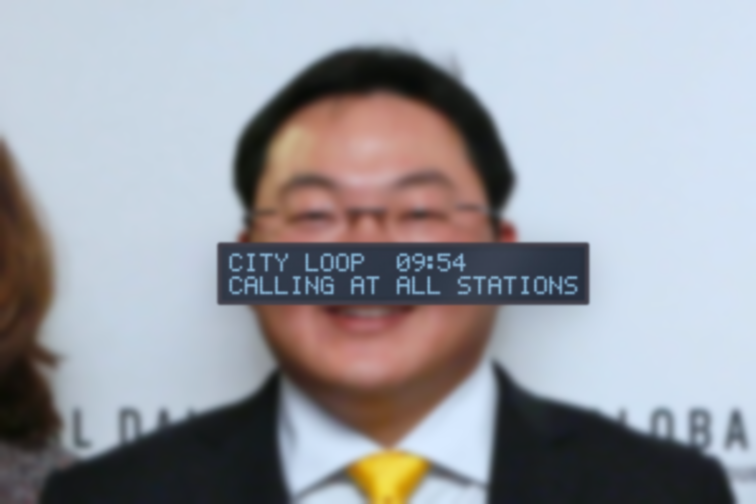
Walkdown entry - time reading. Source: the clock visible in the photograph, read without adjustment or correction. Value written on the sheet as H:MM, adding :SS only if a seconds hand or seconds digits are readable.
9:54
